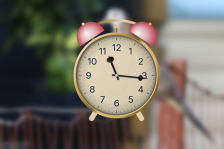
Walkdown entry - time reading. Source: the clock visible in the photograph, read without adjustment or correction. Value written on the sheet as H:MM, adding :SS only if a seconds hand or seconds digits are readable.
11:16
